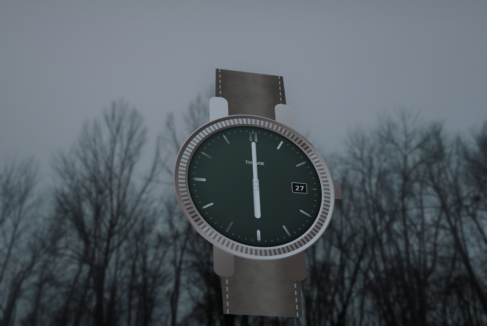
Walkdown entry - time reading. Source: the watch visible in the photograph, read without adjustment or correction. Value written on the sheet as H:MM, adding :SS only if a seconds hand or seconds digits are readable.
6:00
